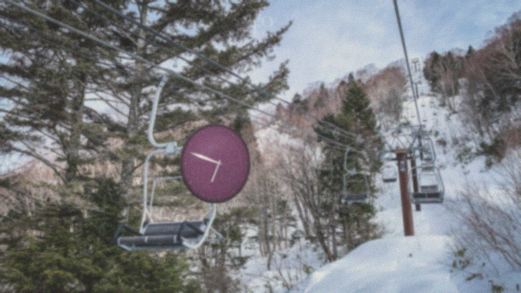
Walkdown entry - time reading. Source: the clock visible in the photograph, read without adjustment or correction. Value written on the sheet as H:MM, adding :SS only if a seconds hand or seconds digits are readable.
6:48
